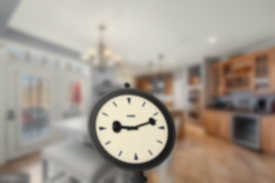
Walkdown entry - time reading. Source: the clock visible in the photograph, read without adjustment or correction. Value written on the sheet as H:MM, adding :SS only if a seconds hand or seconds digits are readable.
9:12
